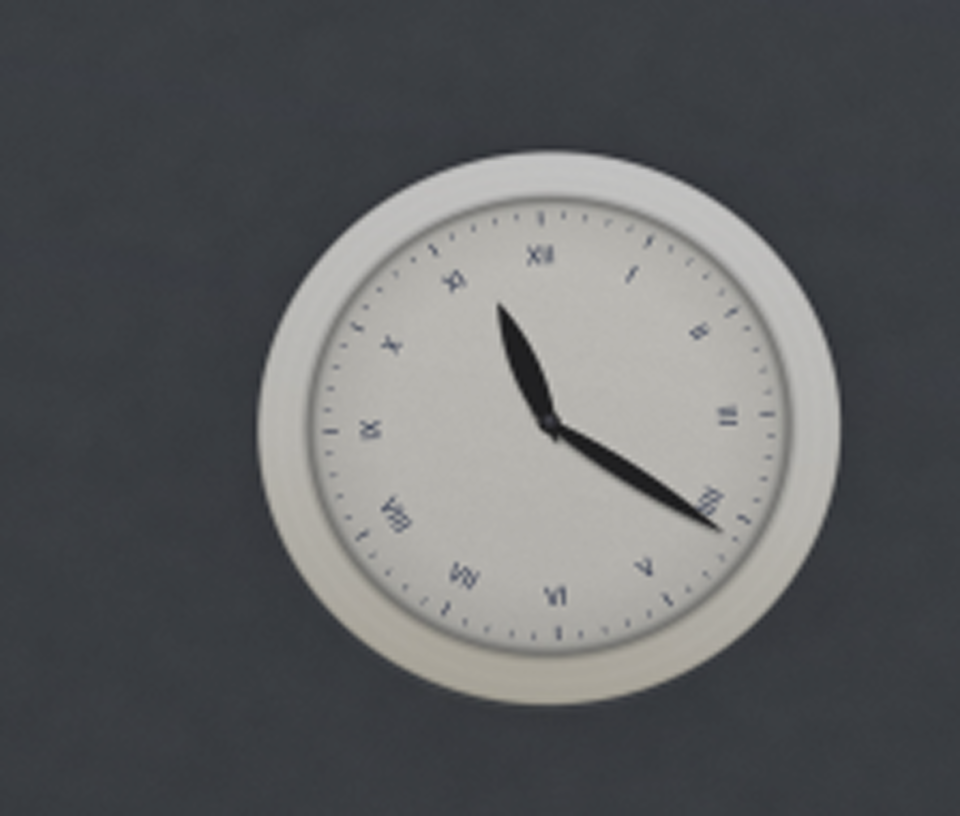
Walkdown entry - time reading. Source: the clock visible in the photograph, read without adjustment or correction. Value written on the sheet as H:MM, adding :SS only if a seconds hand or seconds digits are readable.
11:21
